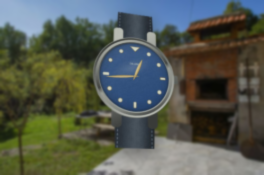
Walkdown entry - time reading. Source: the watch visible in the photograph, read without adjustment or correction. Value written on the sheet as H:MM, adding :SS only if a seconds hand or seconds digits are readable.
12:44
